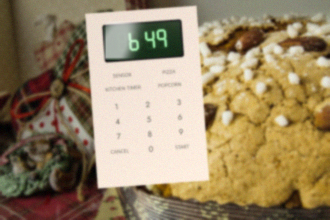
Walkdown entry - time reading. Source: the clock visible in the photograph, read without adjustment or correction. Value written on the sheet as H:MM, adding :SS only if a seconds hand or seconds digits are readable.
6:49
